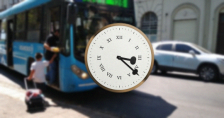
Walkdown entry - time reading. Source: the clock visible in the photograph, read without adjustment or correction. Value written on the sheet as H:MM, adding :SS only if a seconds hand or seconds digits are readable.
3:22
